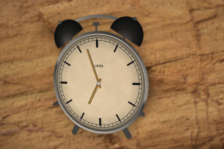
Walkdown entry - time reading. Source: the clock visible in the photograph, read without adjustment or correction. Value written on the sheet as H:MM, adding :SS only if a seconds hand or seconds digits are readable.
6:57
